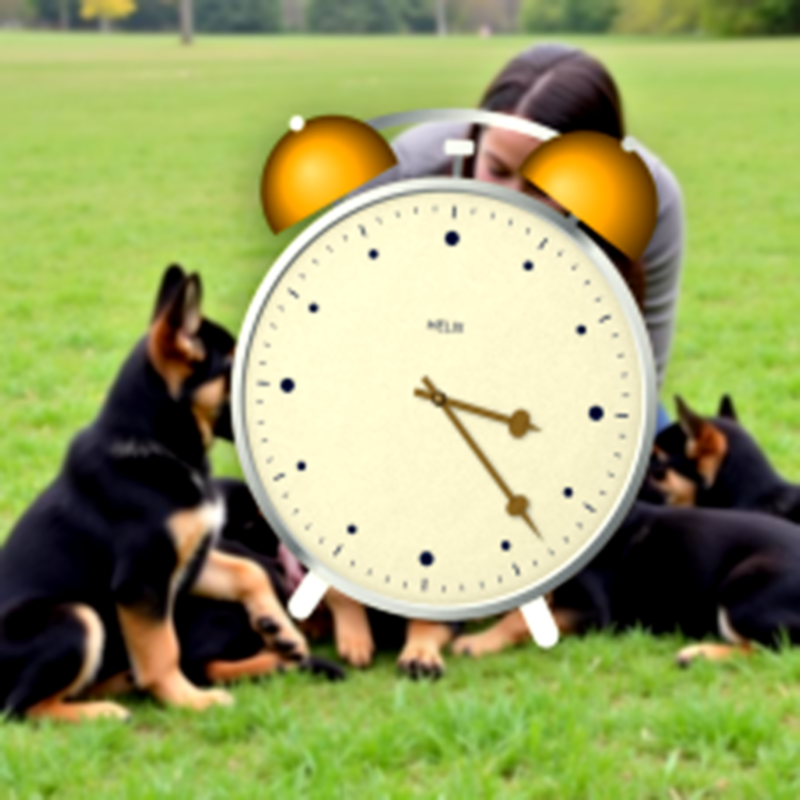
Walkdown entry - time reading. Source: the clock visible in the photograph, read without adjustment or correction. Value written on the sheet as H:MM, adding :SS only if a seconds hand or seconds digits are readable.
3:23
